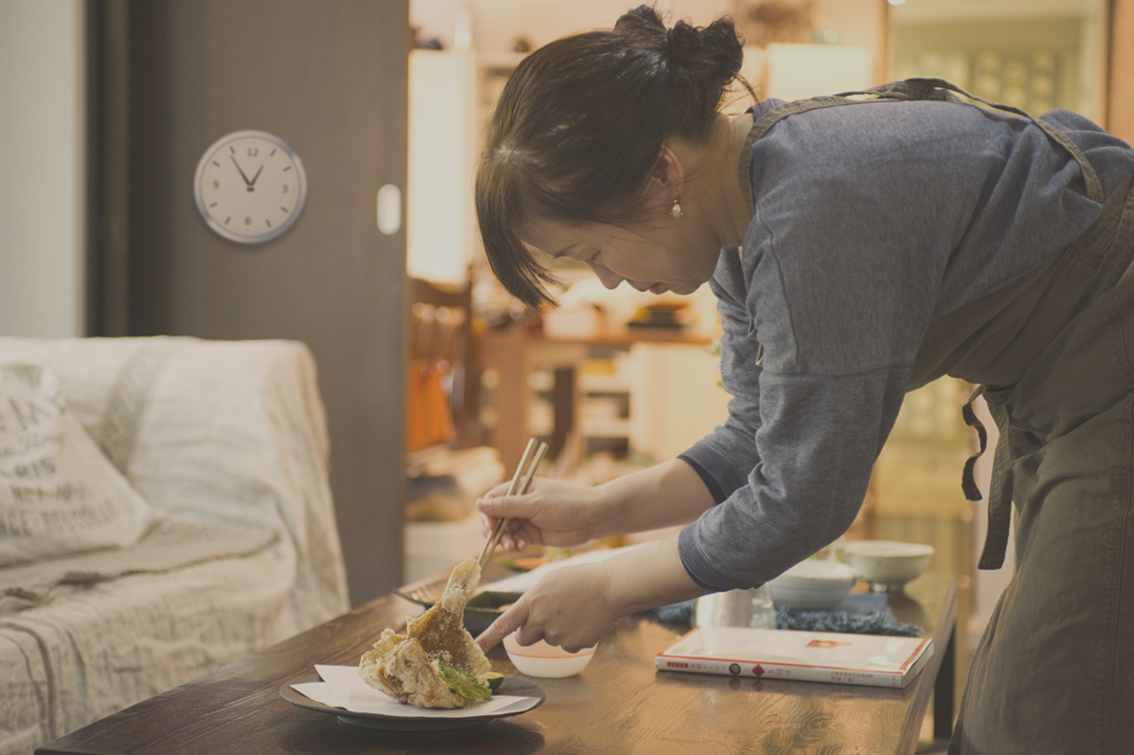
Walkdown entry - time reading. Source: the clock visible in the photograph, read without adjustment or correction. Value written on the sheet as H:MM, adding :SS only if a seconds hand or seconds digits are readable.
12:54
